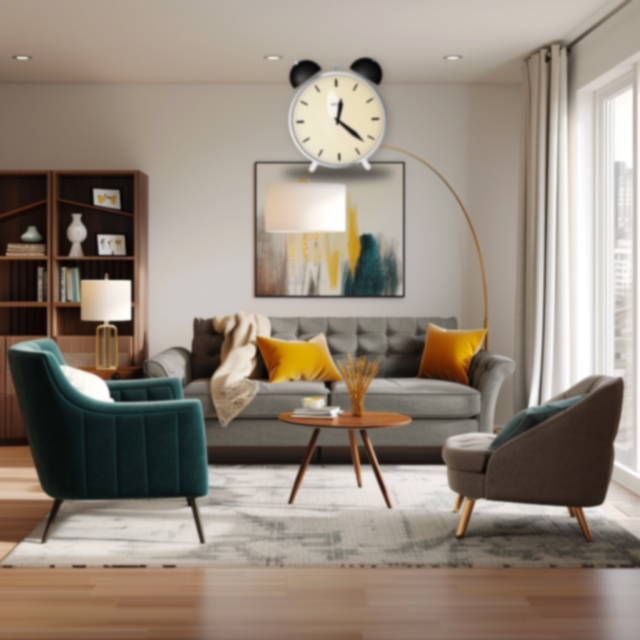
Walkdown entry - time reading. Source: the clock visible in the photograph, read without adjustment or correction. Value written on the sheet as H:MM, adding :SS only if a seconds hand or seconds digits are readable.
12:22
